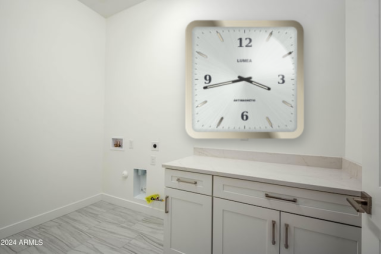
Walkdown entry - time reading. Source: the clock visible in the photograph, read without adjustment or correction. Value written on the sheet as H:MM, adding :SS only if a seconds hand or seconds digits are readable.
3:43
